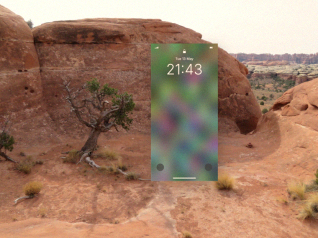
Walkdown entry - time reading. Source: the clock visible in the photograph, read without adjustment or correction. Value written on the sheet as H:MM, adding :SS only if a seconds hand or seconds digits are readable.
21:43
